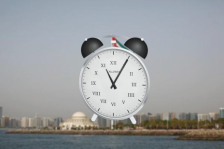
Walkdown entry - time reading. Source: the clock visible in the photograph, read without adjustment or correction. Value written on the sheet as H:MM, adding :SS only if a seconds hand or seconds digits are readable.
11:05
